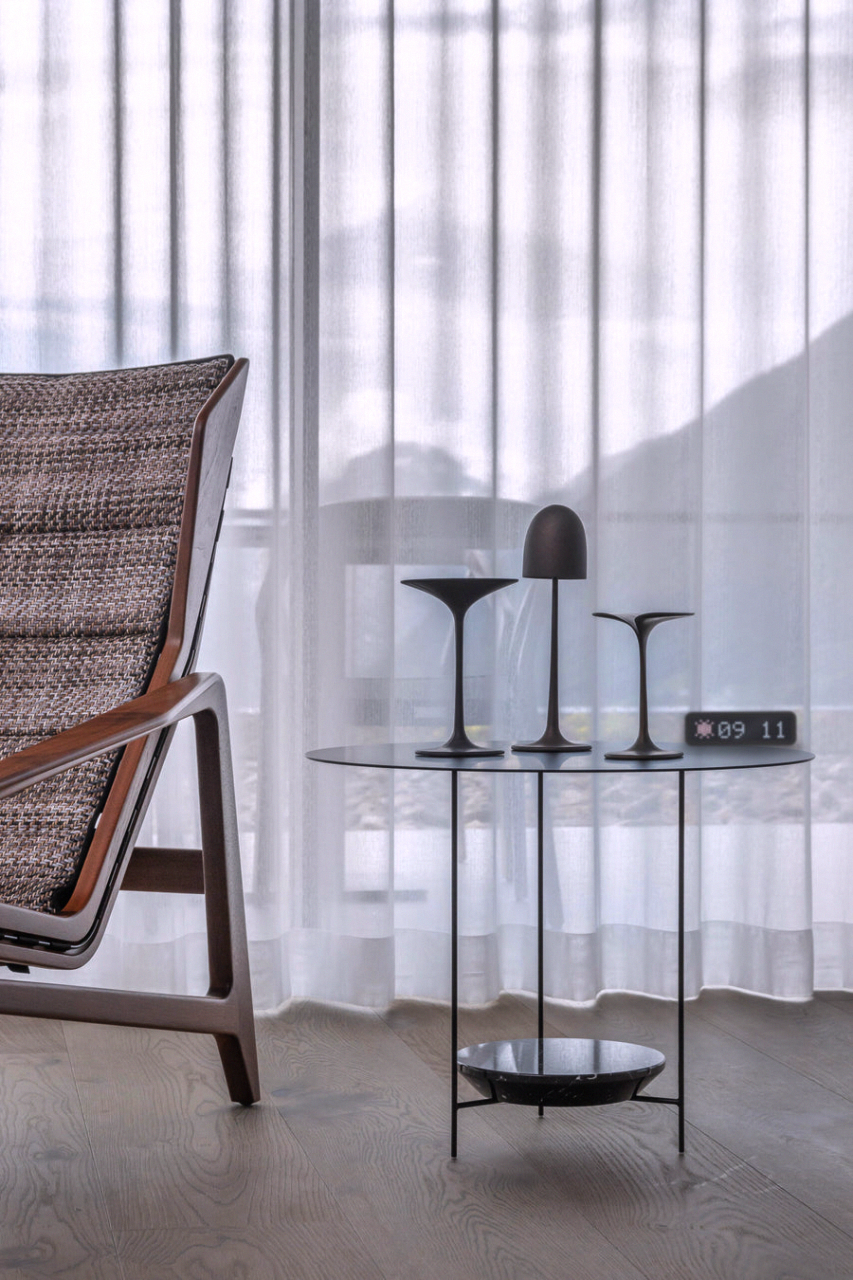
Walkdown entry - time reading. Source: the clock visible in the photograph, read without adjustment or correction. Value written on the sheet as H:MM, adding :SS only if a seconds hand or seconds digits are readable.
9:11
